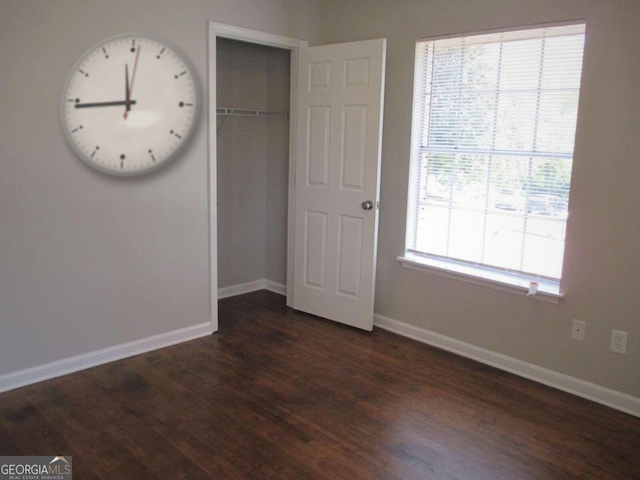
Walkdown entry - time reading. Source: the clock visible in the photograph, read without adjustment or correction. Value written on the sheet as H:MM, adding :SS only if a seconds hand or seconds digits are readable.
11:44:01
